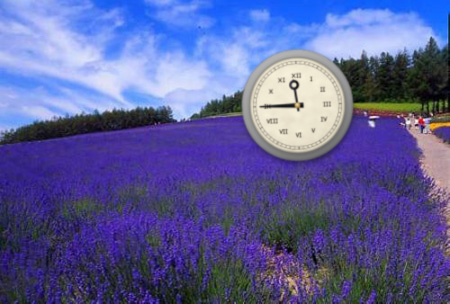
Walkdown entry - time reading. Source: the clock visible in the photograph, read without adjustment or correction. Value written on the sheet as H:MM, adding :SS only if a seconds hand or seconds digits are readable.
11:45
